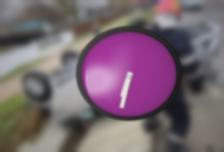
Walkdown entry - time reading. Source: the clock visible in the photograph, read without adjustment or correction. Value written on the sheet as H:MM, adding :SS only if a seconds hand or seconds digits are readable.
6:32
